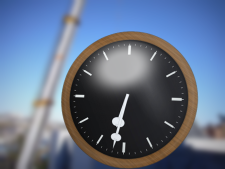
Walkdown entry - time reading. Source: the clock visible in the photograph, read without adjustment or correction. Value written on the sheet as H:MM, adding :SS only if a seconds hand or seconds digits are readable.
6:32
